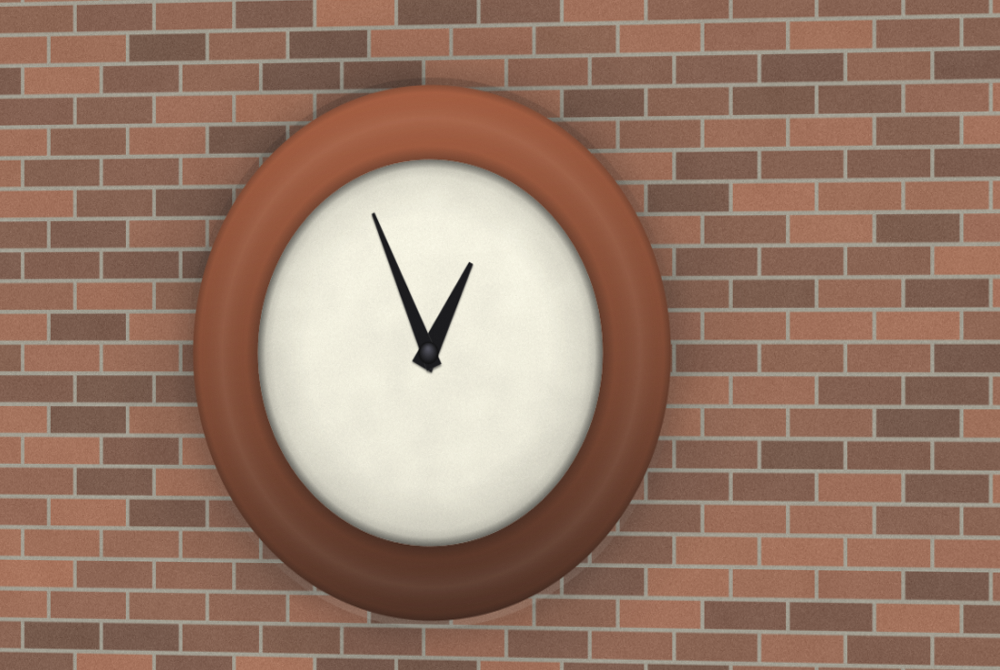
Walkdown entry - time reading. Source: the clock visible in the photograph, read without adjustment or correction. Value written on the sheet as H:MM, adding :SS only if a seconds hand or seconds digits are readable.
12:56
